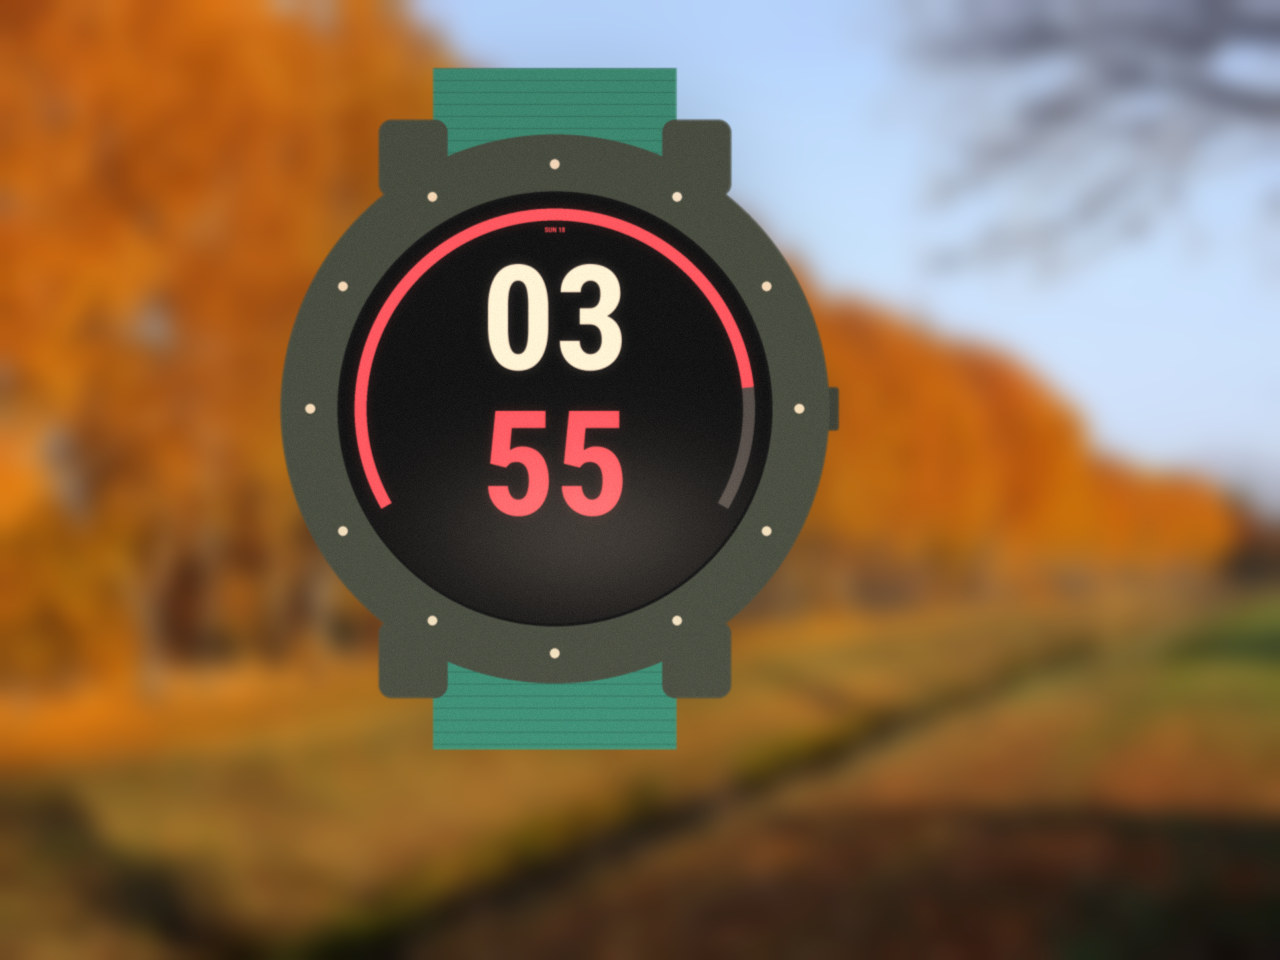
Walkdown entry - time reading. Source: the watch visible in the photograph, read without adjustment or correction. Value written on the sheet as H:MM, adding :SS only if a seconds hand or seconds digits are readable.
3:55
